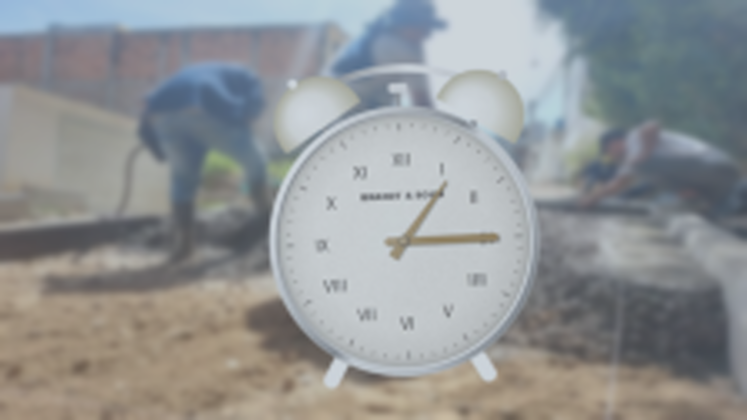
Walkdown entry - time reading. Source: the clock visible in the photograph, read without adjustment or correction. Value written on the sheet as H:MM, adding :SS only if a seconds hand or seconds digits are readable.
1:15
